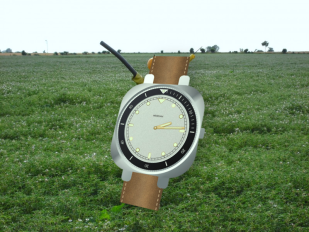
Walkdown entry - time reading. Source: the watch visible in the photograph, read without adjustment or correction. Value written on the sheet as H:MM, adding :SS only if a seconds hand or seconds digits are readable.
2:14
